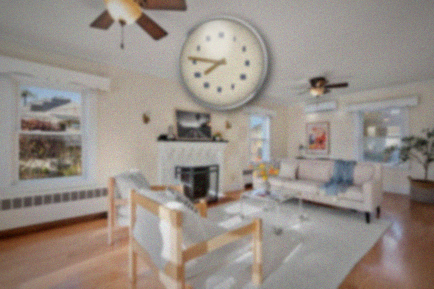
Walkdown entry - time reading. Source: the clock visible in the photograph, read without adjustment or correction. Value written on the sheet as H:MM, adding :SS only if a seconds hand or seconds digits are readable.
7:46
